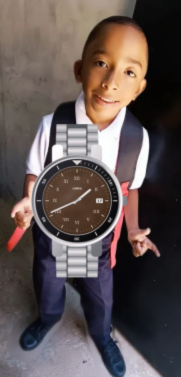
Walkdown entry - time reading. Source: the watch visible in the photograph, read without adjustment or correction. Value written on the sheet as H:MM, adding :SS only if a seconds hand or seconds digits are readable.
1:41
